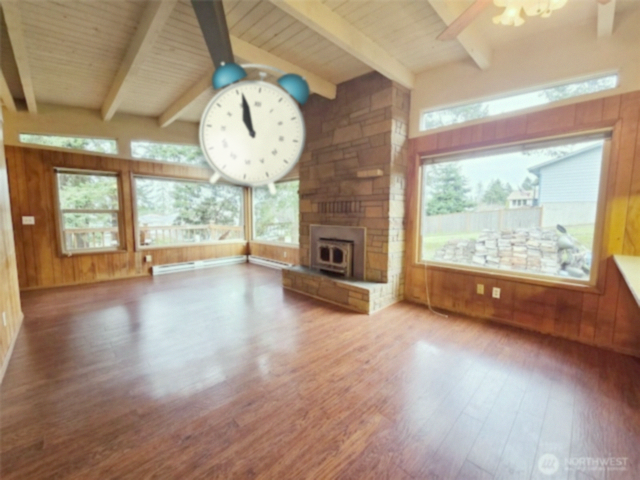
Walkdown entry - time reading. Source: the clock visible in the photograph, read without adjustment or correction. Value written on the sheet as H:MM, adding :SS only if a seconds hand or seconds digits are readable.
10:56
